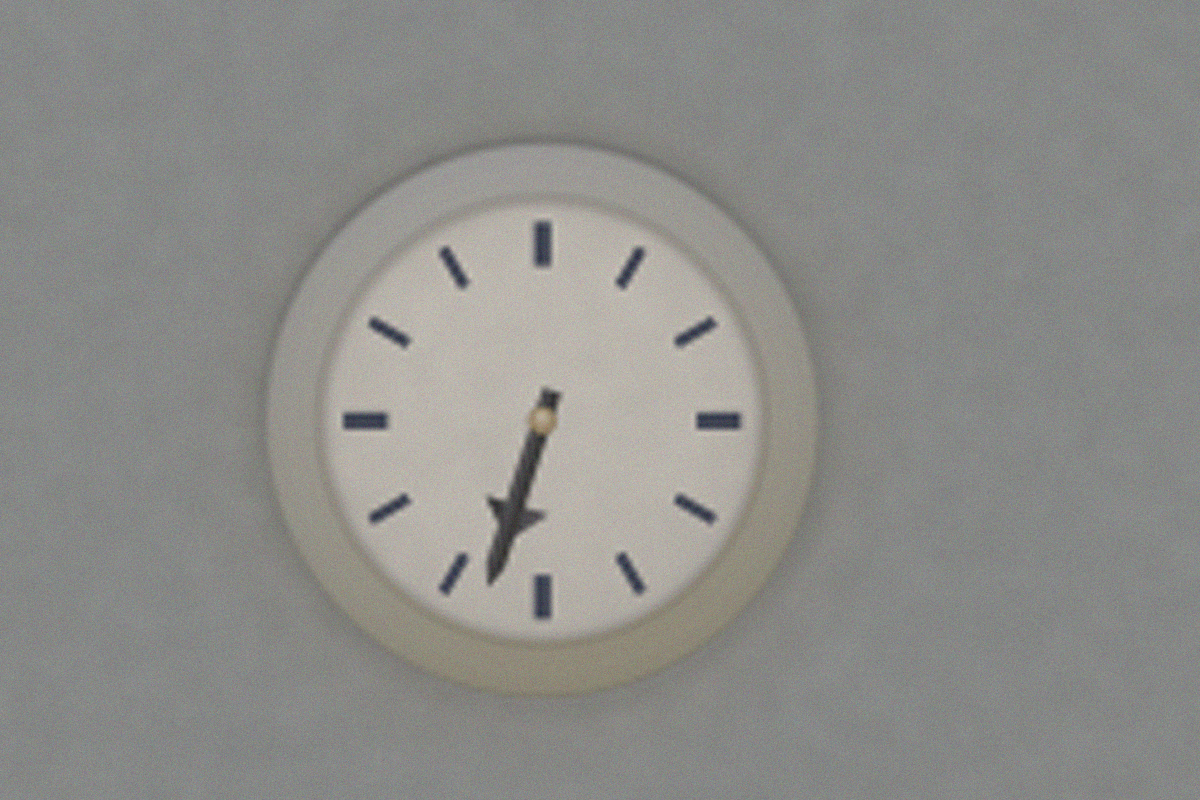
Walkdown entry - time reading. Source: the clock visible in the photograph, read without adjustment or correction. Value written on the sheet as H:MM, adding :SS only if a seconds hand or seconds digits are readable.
6:33
